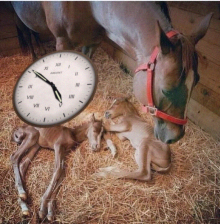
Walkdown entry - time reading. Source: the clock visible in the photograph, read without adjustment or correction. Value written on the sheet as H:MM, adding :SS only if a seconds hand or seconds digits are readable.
4:51
